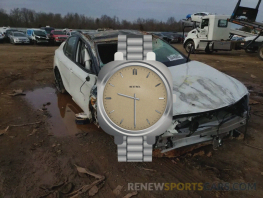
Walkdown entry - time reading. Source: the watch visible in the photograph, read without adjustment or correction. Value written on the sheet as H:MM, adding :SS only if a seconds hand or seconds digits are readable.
9:30
